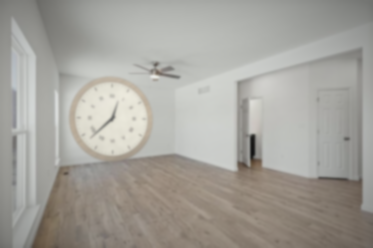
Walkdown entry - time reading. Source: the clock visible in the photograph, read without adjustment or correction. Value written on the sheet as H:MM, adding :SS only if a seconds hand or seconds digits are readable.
12:38
